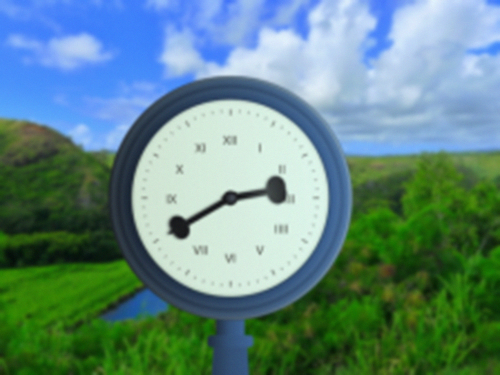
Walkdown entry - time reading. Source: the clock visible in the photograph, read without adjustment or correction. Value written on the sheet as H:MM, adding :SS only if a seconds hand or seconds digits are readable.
2:40
